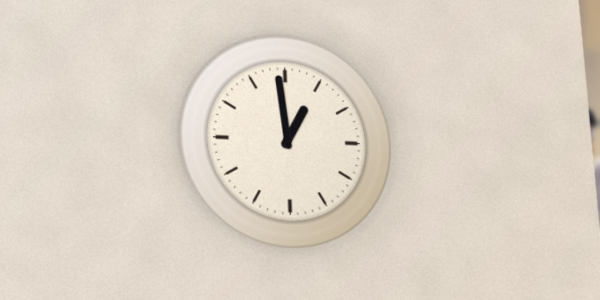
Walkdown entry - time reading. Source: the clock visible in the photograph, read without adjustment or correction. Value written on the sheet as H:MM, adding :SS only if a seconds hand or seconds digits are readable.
12:59
